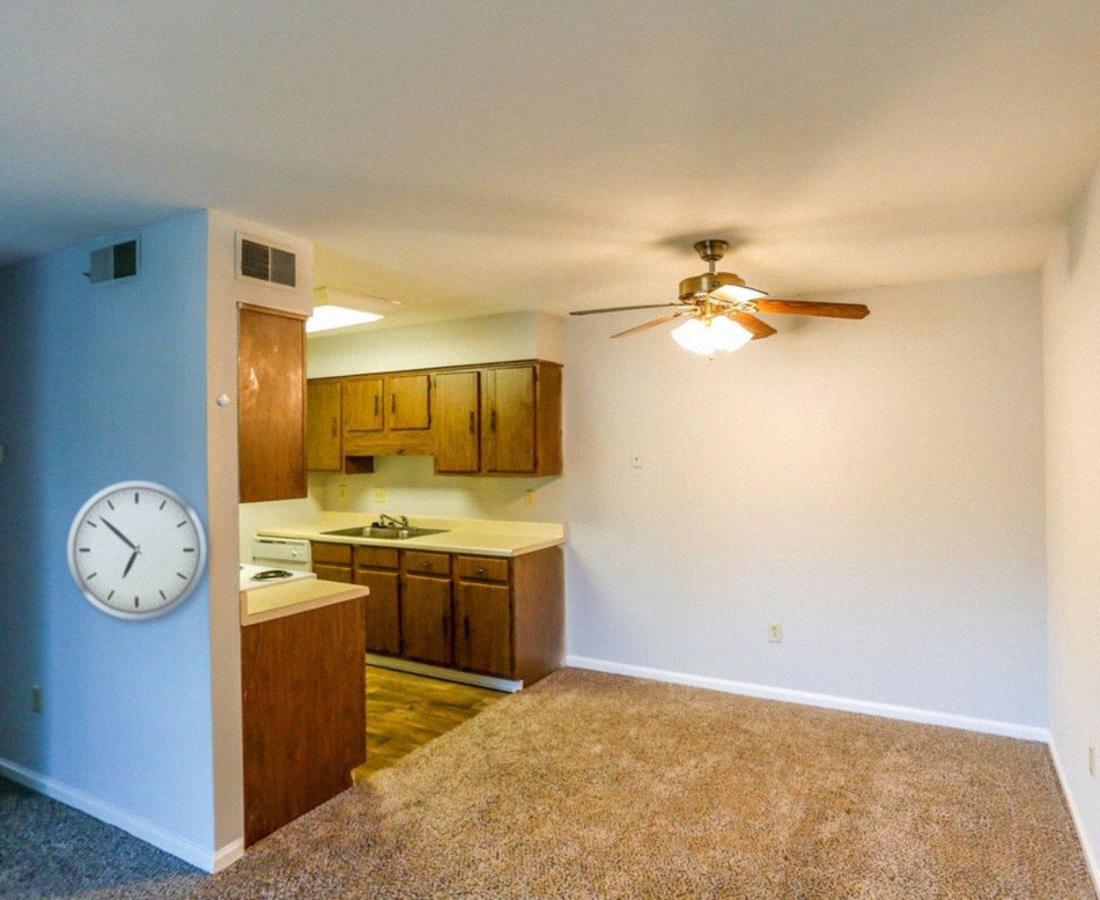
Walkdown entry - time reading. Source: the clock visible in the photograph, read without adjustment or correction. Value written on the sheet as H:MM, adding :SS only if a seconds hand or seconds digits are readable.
6:52
